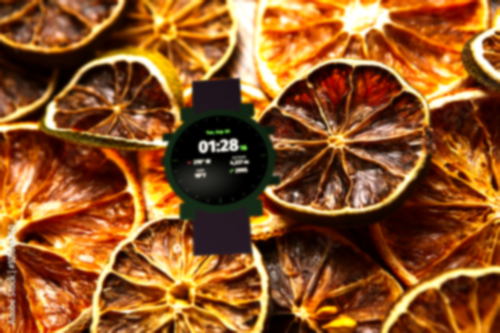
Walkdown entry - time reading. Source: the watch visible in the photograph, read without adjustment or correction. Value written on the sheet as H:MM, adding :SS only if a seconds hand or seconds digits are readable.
1:28
